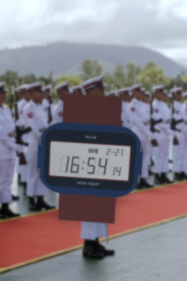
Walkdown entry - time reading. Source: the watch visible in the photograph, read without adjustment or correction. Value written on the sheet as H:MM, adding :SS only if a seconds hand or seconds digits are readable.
16:54
